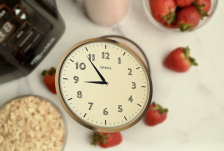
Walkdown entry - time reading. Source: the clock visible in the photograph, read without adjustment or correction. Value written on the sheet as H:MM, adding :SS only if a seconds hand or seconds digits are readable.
8:54
